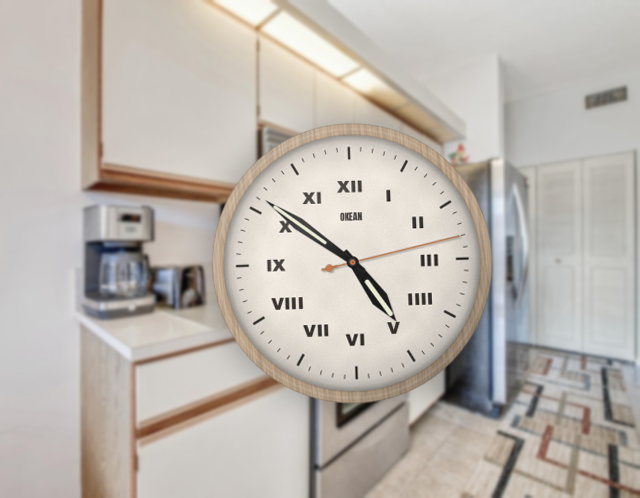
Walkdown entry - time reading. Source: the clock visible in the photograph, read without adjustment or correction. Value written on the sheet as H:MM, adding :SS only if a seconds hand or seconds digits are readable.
4:51:13
